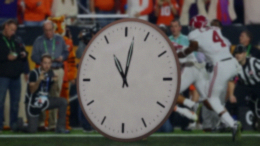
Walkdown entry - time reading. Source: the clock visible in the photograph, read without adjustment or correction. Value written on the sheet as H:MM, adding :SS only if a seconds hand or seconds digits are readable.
11:02
